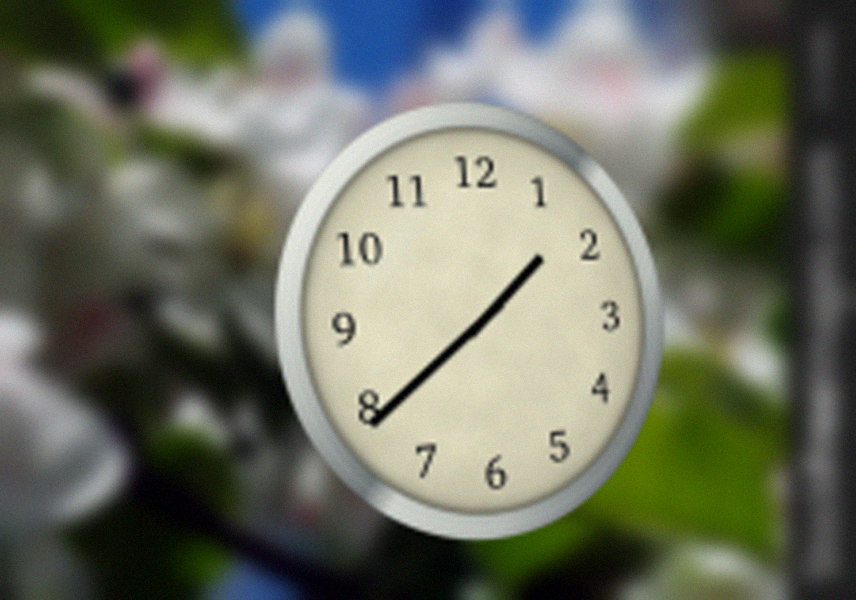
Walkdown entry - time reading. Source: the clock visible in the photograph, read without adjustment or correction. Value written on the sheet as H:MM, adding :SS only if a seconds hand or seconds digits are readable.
1:39
